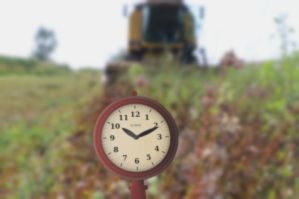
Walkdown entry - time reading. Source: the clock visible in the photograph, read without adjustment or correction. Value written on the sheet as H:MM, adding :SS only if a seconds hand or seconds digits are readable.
10:11
